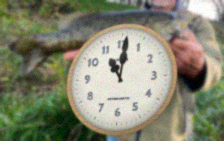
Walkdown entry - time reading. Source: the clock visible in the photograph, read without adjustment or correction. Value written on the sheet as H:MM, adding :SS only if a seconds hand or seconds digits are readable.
11:01
